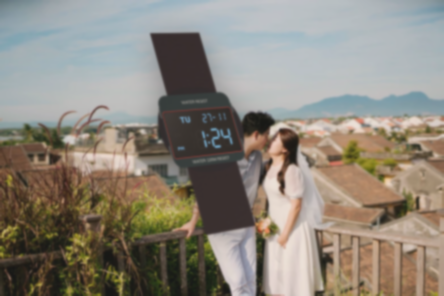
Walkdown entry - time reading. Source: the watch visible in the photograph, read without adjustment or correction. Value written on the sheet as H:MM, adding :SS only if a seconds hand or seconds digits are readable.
1:24
